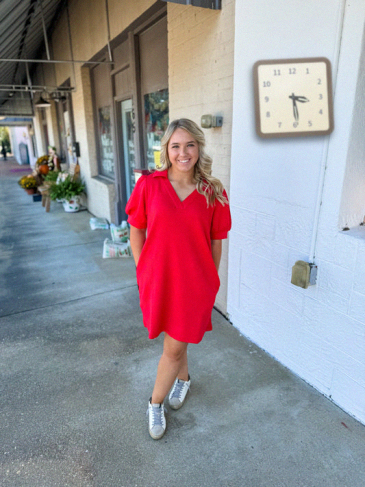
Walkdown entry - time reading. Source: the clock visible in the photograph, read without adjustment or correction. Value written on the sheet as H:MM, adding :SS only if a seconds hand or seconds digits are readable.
3:29
